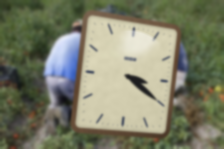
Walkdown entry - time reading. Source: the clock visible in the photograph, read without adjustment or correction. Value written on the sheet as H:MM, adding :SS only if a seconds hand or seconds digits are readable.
3:20
